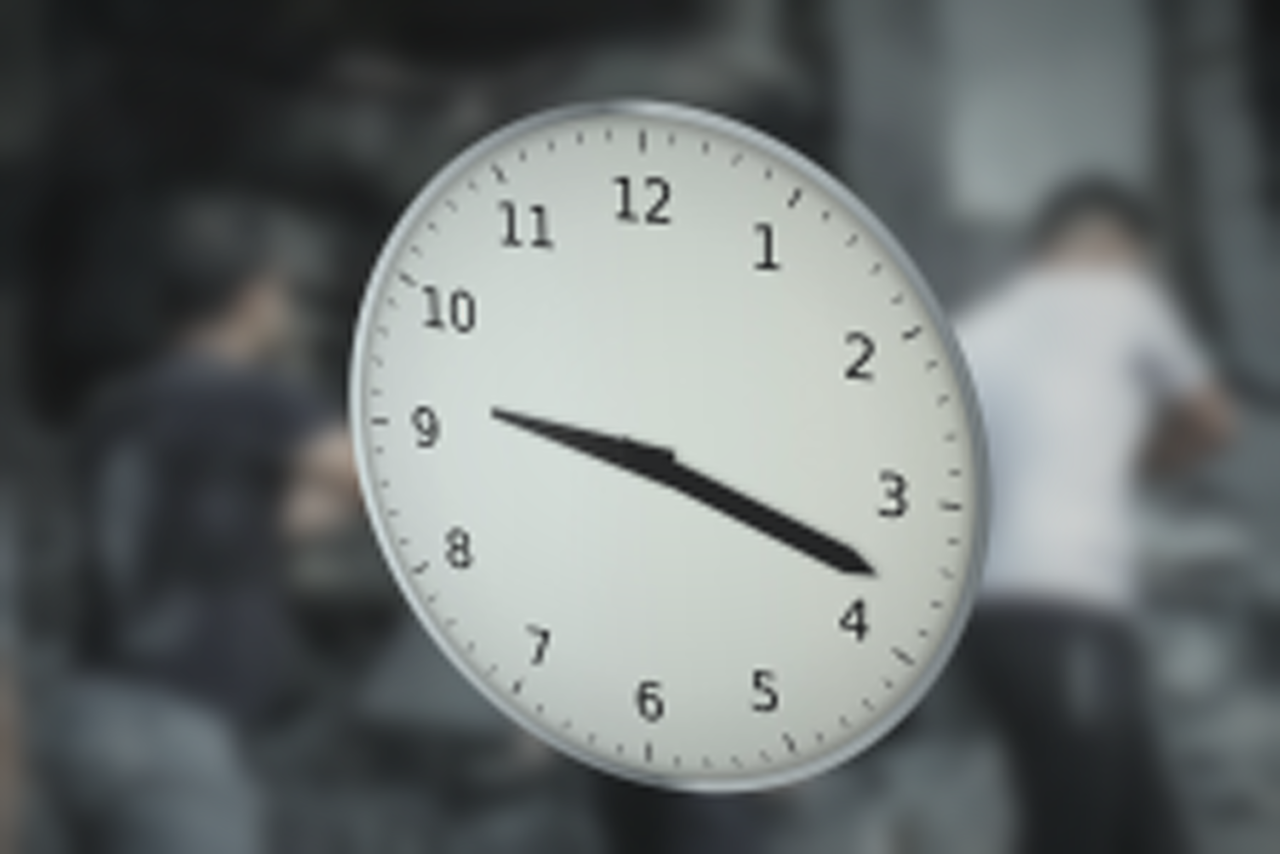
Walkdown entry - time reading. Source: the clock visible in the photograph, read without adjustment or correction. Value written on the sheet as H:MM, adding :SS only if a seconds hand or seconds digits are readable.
9:18
